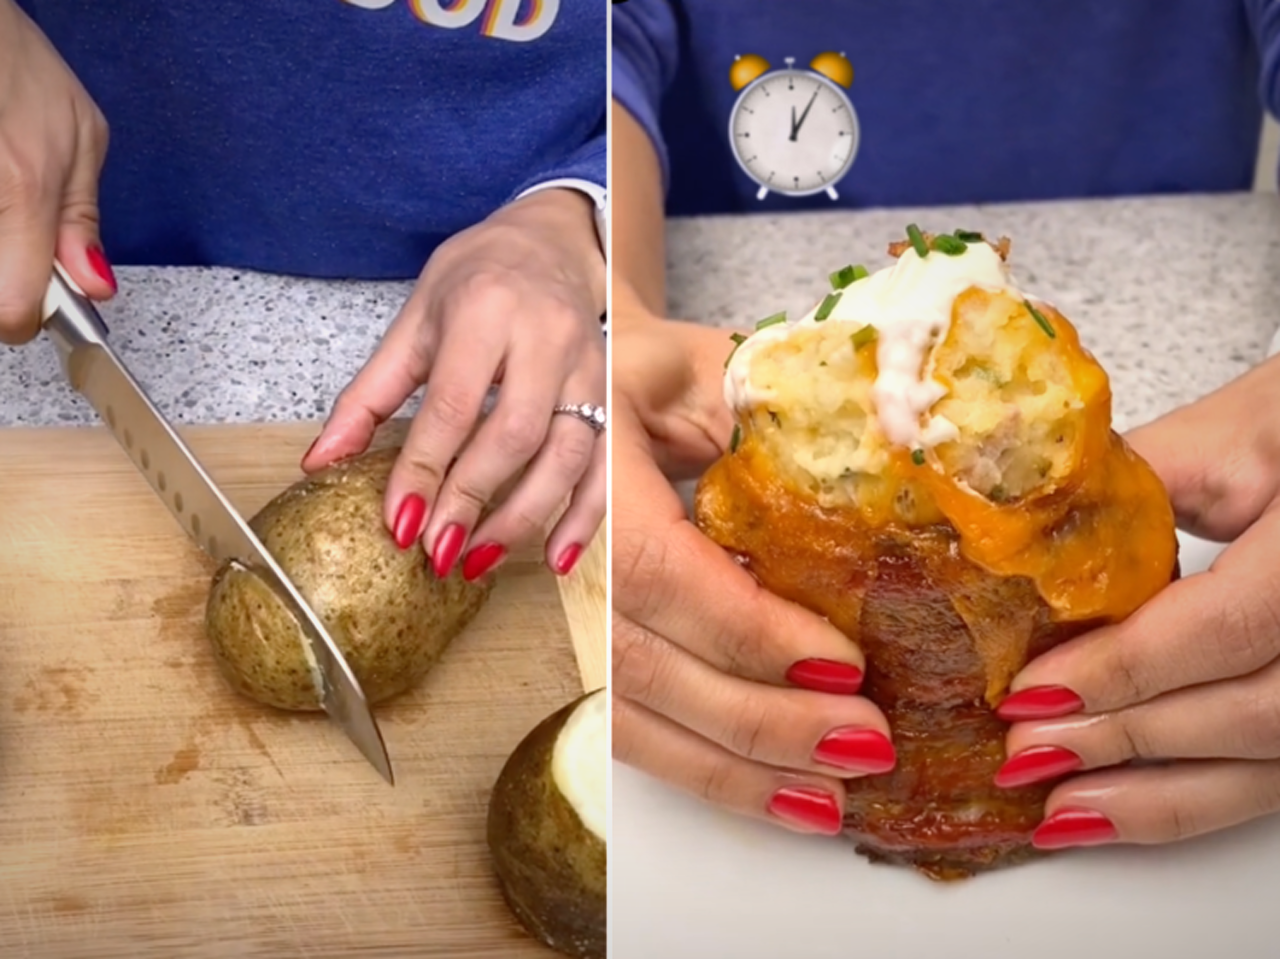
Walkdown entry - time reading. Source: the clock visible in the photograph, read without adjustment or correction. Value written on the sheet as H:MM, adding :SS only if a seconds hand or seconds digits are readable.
12:05
